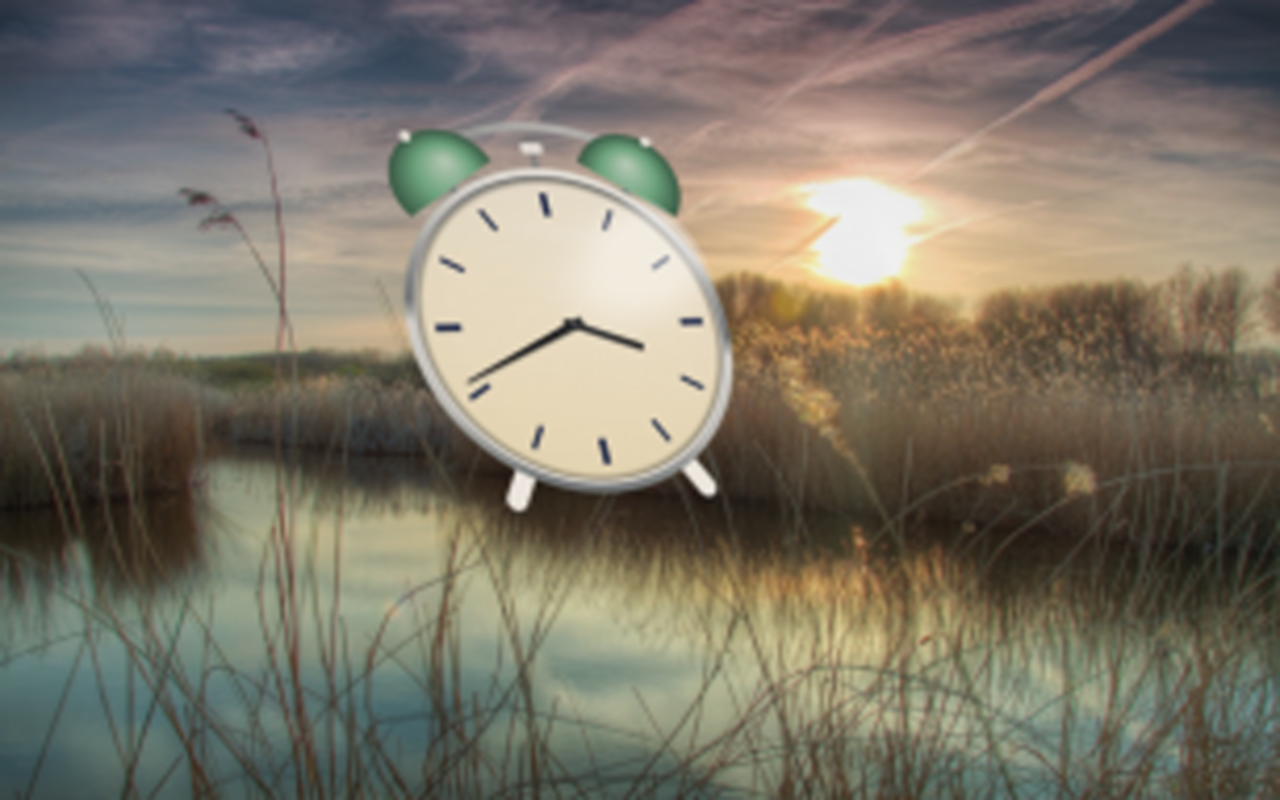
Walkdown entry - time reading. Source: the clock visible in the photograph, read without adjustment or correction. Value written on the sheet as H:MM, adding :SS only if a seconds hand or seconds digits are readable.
3:41
